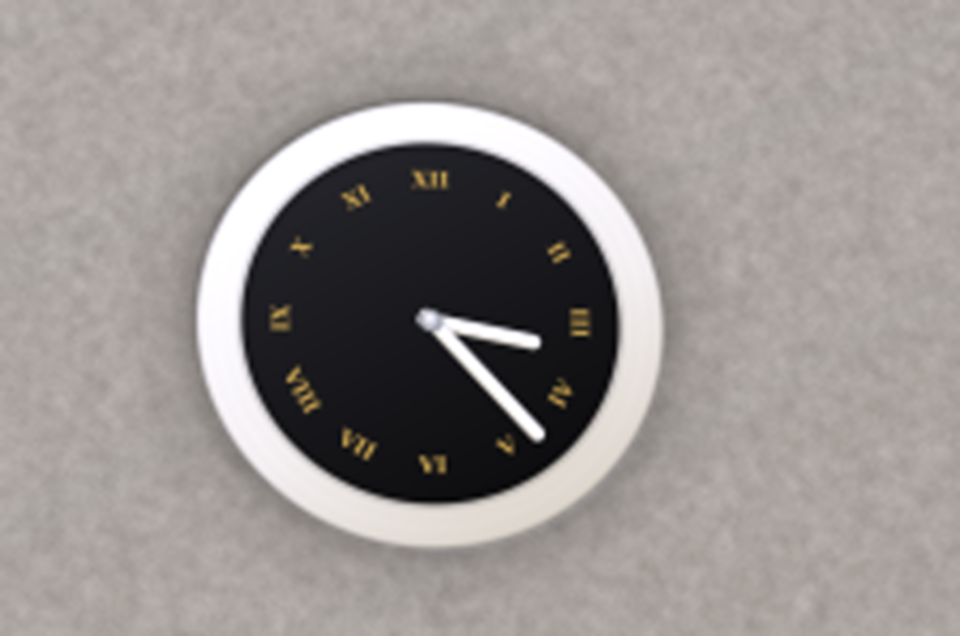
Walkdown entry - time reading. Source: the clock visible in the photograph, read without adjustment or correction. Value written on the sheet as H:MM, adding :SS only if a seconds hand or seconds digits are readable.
3:23
